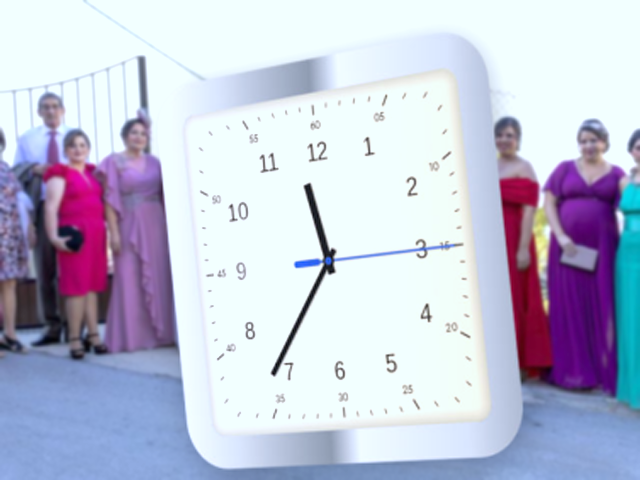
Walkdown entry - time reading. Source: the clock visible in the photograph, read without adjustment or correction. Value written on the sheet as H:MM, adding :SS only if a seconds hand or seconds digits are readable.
11:36:15
